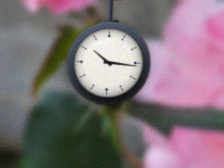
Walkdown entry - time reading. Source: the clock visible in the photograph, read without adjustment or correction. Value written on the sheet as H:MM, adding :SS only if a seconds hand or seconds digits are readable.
10:16
